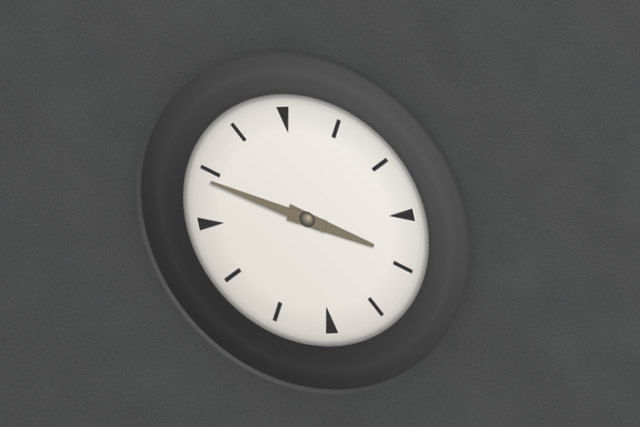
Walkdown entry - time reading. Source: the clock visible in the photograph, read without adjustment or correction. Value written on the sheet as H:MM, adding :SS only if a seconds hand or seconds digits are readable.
3:49
